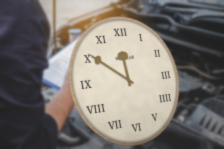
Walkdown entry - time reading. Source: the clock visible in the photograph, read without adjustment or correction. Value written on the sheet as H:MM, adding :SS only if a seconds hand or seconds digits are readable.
11:51
